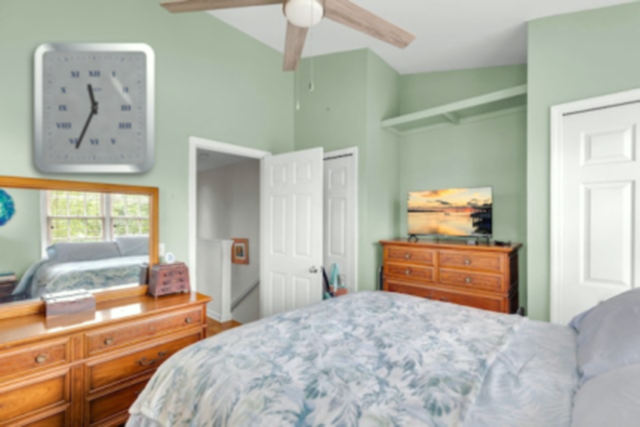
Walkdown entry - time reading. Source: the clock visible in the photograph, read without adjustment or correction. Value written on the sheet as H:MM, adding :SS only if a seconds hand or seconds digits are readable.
11:34
